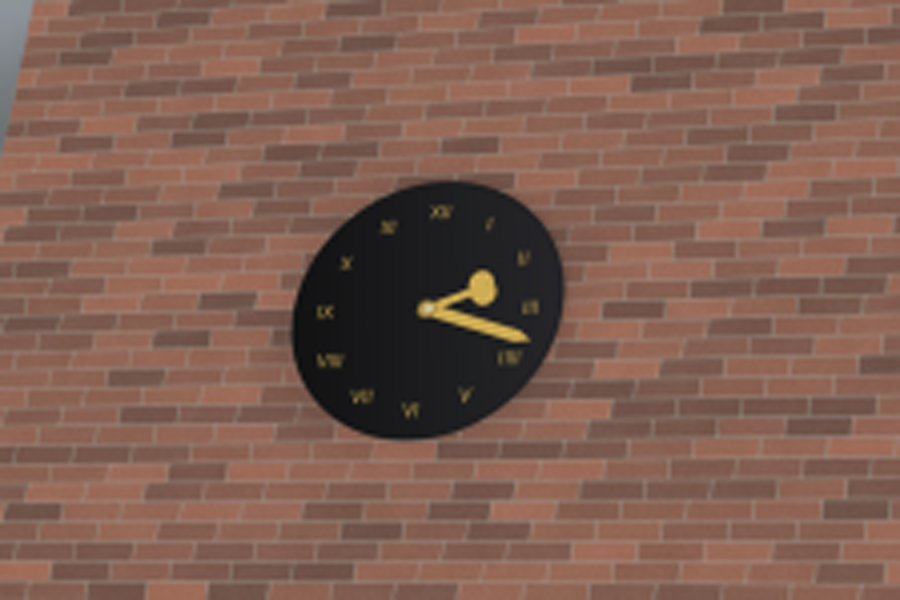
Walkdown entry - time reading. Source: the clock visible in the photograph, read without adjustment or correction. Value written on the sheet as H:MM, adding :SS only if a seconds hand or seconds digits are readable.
2:18
